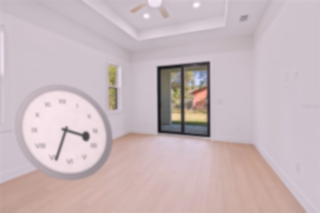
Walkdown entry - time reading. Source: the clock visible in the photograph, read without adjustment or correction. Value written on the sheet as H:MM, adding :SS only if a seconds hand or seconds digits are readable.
3:34
